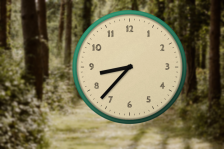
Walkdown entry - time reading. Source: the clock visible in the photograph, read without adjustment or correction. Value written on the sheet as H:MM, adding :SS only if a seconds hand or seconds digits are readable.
8:37
